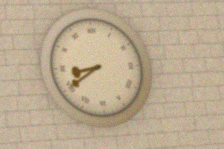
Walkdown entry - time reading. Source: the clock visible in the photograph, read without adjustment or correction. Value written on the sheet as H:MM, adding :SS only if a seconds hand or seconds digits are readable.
8:40
